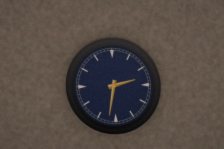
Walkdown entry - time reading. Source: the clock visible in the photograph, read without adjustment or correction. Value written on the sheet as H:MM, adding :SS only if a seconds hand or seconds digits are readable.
2:32
